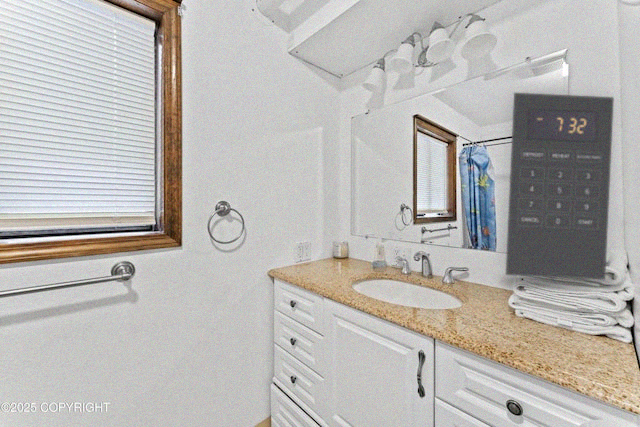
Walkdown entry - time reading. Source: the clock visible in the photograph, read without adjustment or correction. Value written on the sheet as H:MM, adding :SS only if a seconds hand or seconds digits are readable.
7:32
